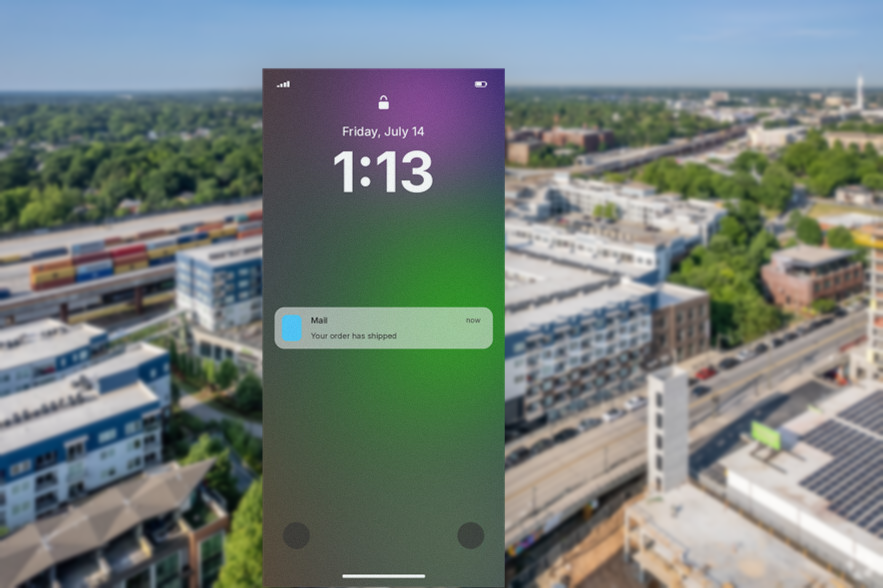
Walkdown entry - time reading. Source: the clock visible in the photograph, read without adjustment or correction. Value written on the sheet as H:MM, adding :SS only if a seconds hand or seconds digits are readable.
1:13
